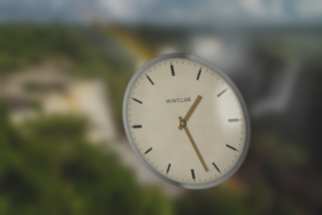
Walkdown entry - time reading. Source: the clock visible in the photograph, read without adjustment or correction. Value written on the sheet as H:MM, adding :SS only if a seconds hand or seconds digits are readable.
1:27
